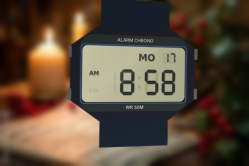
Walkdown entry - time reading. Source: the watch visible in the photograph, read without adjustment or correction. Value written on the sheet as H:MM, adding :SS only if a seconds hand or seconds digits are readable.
8:58
